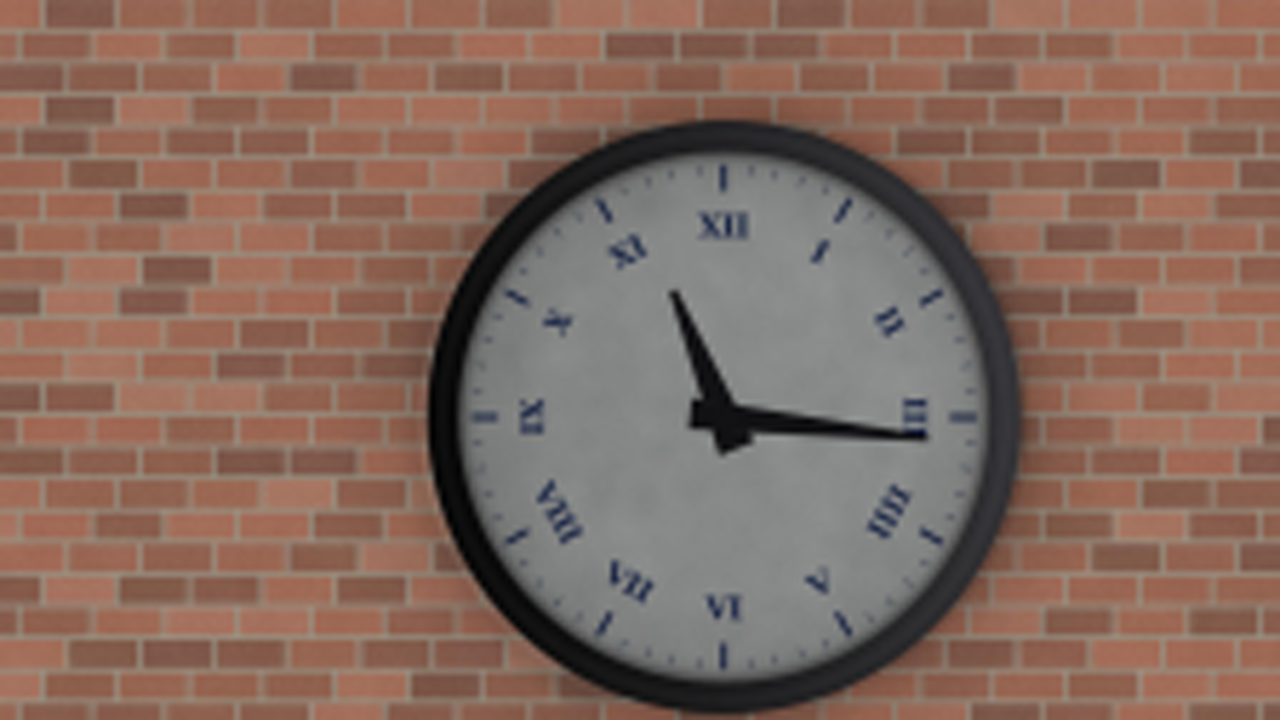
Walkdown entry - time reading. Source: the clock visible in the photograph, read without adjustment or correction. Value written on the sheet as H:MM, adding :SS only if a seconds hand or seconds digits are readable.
11:16
